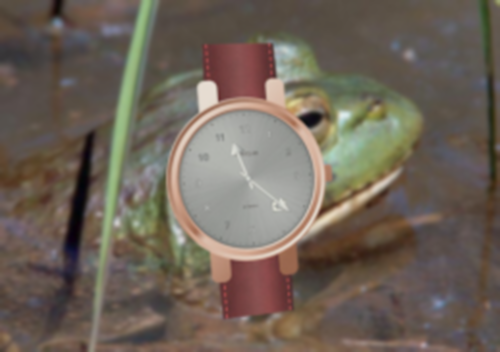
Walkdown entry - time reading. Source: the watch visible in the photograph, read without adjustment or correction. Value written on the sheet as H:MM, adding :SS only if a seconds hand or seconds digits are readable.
11:22
